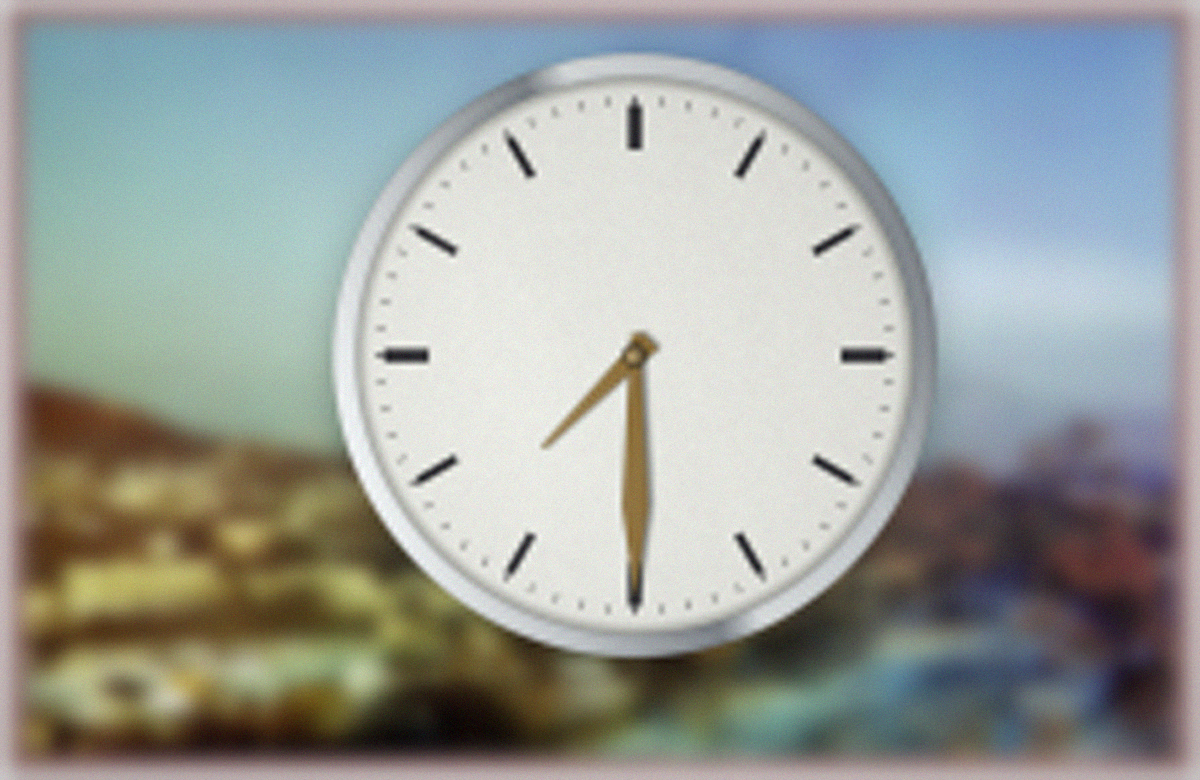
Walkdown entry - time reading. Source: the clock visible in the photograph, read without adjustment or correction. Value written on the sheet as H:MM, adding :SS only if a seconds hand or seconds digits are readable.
7:30
